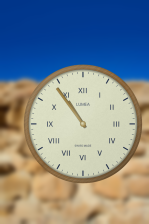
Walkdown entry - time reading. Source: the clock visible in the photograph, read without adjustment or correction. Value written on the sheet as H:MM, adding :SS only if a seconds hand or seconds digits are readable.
10:54
